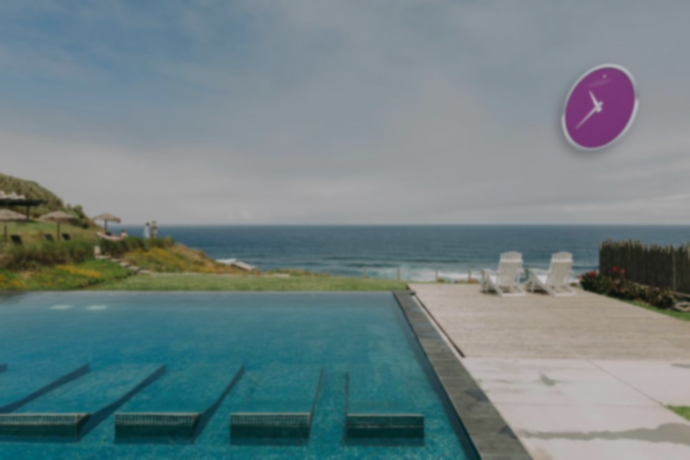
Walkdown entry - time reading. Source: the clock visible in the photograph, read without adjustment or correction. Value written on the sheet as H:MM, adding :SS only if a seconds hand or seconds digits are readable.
10:37
